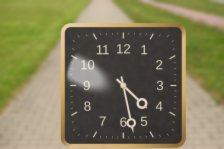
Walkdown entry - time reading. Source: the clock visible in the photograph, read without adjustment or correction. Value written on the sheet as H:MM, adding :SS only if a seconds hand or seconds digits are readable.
4:28
